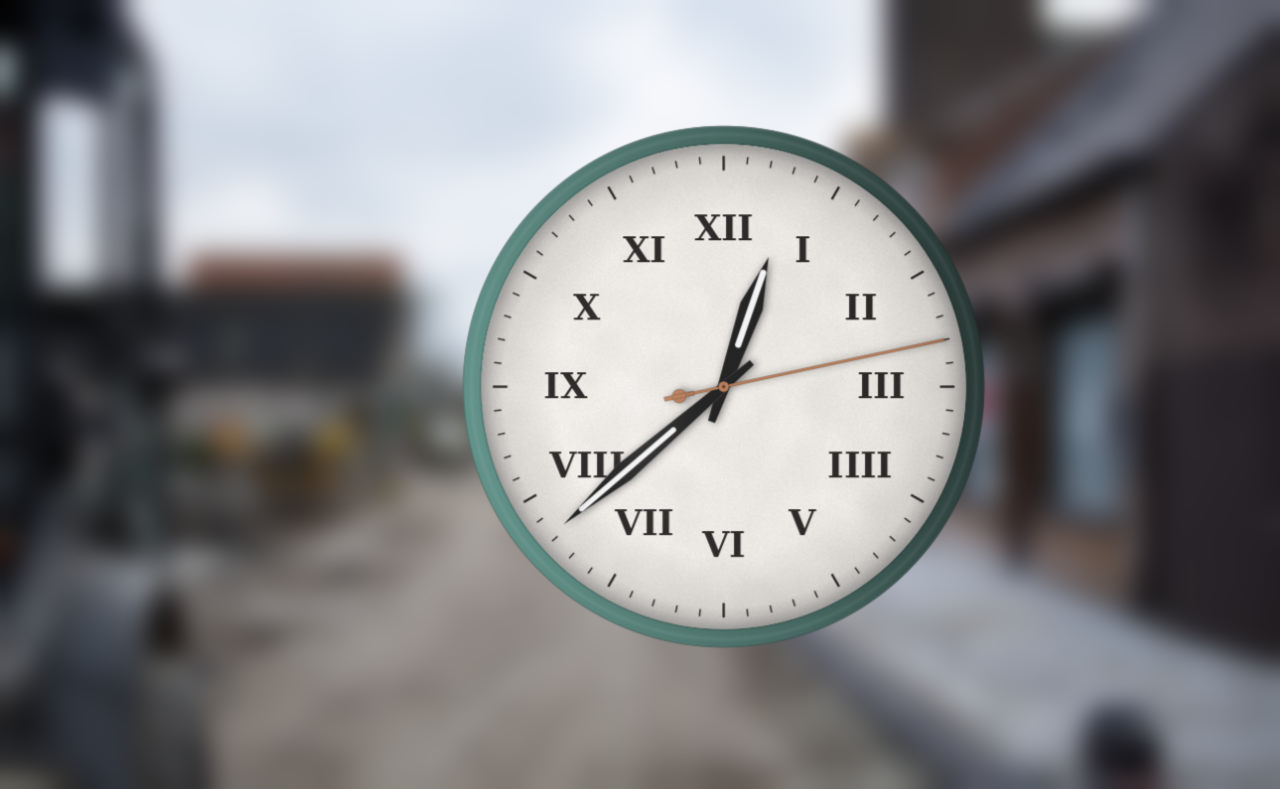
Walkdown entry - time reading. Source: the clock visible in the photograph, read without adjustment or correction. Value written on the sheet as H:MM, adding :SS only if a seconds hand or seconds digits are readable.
12:38:13
